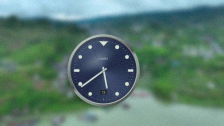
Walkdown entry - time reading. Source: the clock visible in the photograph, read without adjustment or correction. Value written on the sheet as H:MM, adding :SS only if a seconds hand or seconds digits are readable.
5:39
